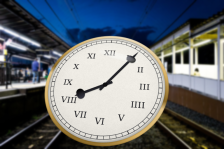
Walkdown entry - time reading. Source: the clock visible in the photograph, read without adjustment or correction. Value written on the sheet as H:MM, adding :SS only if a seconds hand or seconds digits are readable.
8:06
